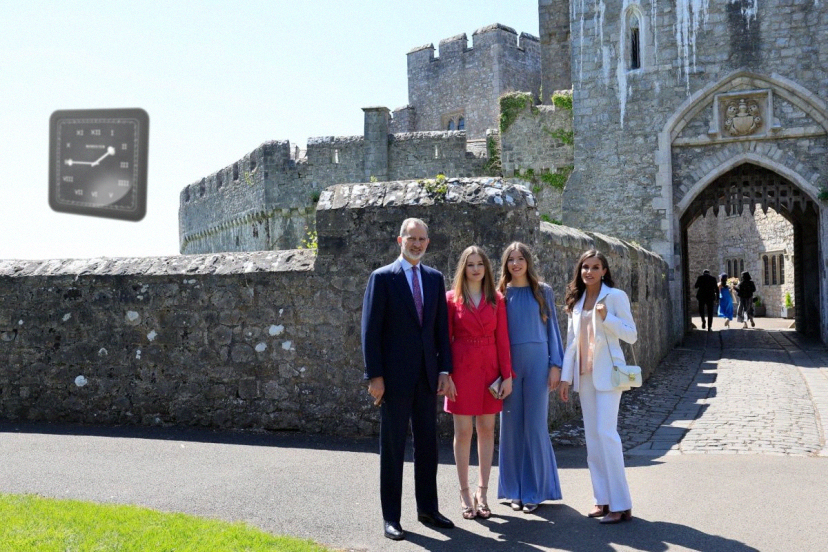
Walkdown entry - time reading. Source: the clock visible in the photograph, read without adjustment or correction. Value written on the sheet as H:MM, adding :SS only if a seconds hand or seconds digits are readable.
1:45
